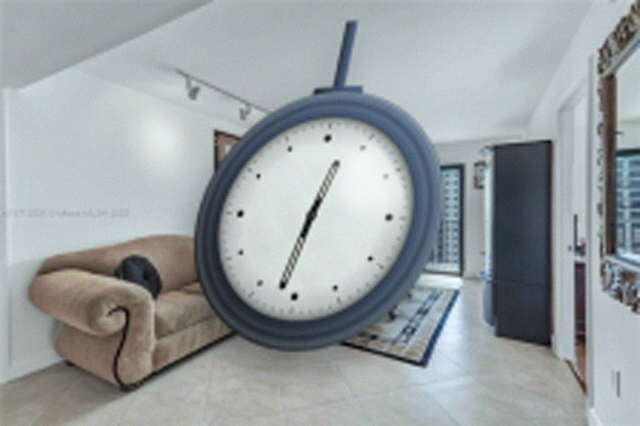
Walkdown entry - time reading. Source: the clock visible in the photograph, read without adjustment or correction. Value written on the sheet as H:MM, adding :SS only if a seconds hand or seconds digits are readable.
12:32
